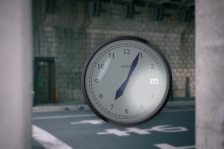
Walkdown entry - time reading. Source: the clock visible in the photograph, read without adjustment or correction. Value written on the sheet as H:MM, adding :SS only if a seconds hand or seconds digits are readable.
7:04
